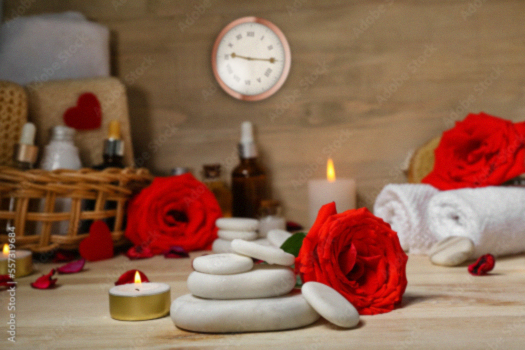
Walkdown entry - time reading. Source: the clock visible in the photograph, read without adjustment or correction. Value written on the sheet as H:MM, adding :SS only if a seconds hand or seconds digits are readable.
9:15
